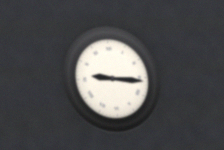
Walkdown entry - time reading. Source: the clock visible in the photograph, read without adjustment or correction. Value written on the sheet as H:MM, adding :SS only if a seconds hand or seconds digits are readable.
9:16
